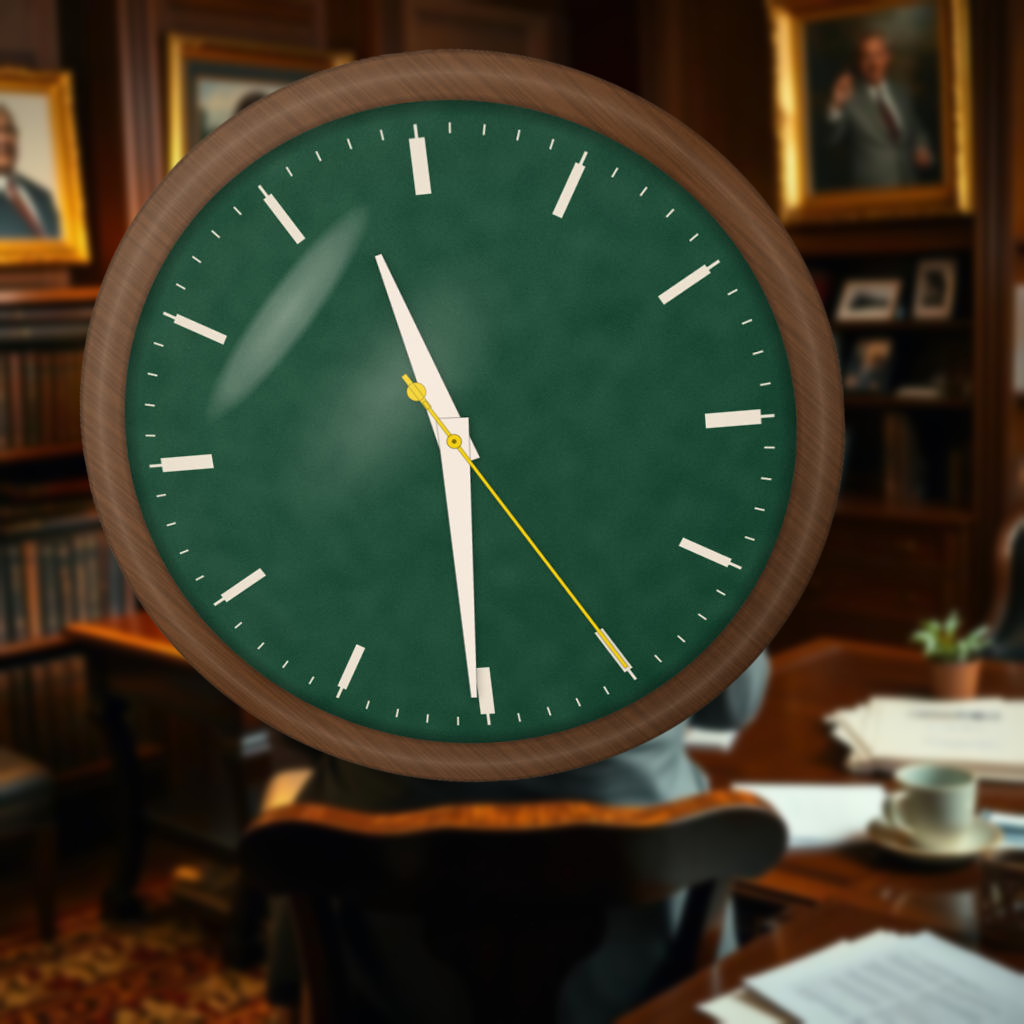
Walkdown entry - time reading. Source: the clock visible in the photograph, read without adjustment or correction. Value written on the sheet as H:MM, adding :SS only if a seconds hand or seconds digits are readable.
11:30:25
